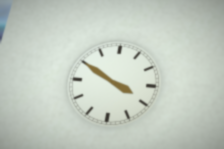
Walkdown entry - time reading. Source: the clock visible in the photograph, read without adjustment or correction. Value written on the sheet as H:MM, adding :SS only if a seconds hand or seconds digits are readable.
3:50
